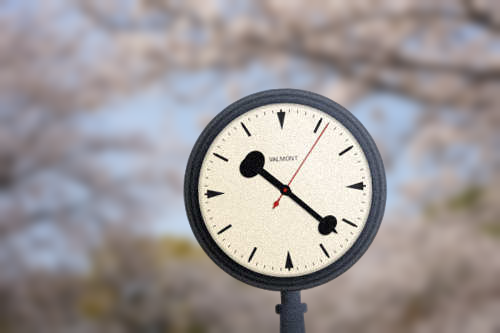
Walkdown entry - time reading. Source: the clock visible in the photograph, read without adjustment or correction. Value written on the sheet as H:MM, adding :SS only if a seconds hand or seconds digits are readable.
10:22:06
